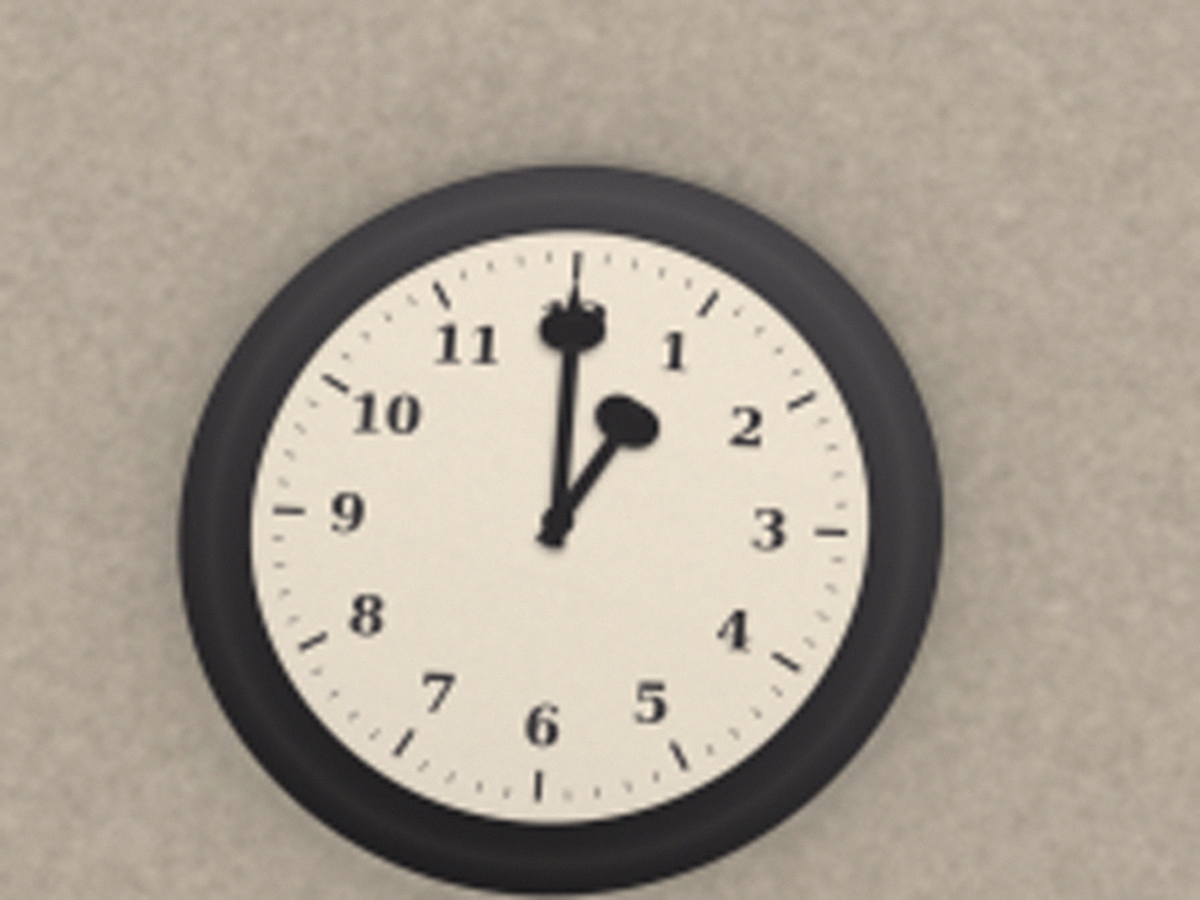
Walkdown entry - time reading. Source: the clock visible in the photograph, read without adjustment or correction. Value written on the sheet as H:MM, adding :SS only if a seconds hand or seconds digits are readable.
1:00
